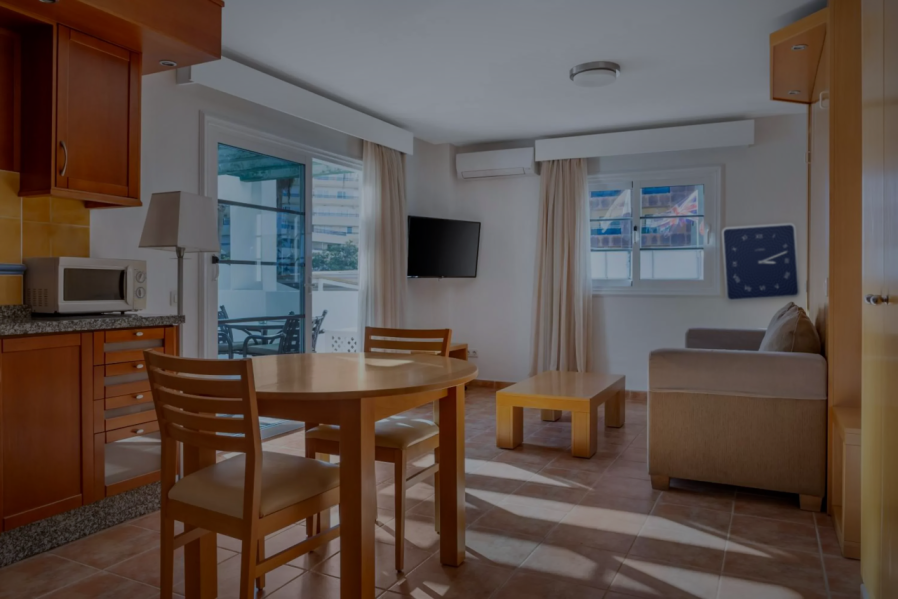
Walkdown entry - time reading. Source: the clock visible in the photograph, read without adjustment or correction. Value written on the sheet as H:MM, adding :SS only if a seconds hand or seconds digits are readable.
3:12
